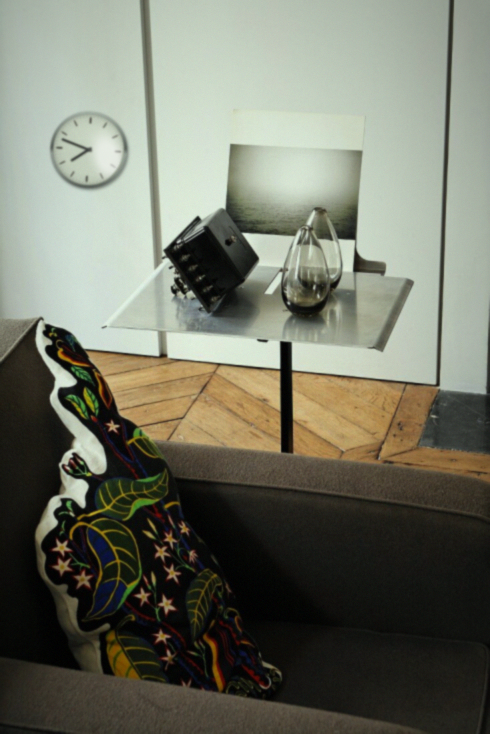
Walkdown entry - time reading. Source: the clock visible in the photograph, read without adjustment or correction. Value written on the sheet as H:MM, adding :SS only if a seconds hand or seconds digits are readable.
7:48
